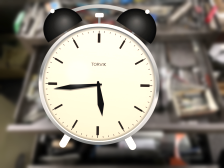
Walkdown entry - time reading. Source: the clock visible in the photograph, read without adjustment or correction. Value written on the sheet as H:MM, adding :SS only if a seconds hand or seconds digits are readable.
5:44
